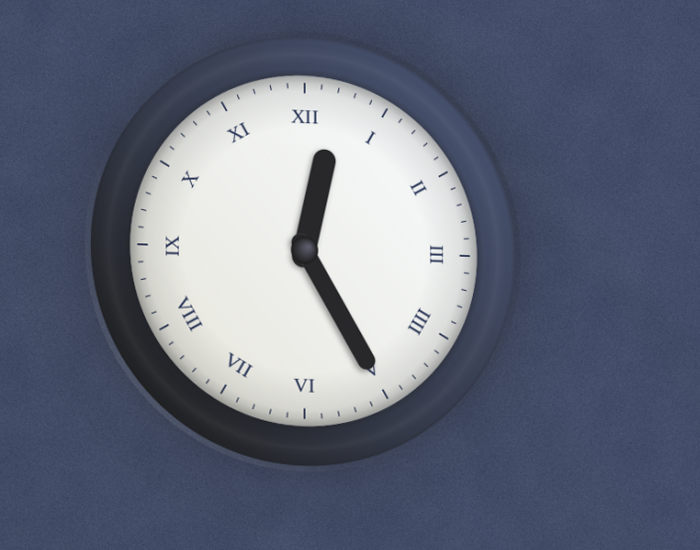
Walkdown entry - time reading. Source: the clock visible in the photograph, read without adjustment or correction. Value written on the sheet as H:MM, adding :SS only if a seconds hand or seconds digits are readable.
12:25
